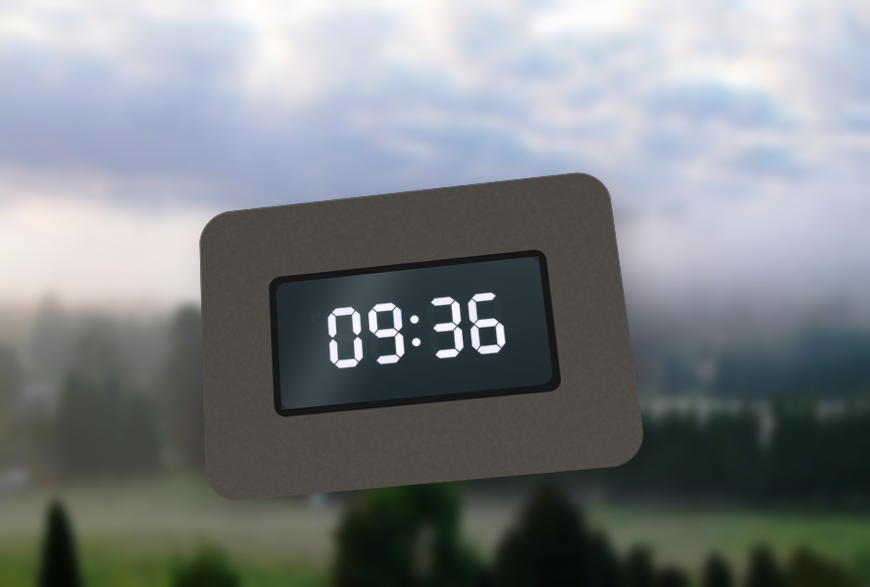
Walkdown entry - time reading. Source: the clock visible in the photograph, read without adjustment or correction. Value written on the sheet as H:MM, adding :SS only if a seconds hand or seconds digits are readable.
9:36
